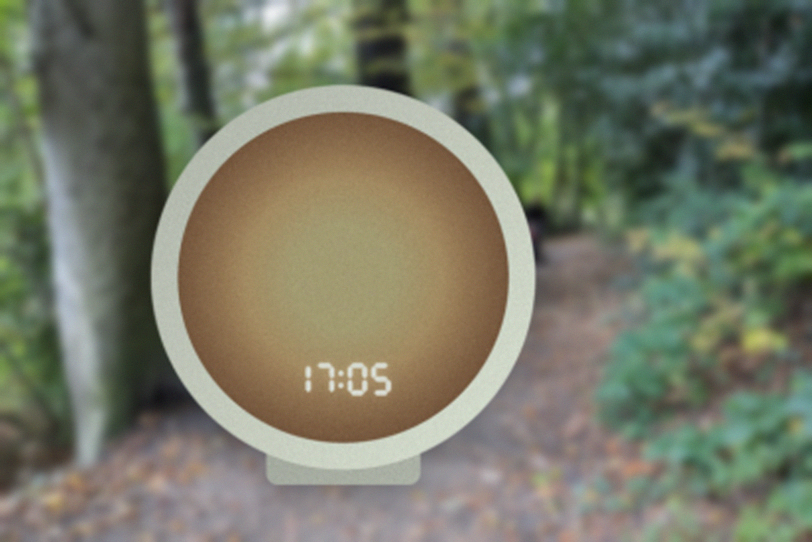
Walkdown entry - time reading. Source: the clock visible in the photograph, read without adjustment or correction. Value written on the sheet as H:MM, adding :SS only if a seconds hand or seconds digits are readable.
17:05
